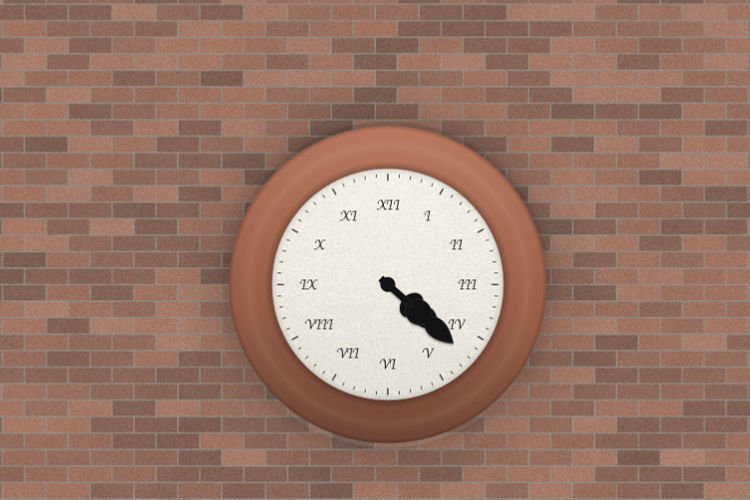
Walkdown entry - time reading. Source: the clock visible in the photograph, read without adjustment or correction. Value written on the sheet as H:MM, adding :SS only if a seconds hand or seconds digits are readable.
4:22
